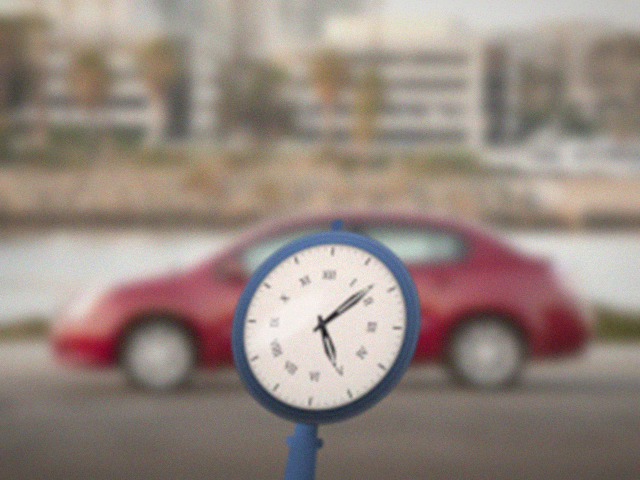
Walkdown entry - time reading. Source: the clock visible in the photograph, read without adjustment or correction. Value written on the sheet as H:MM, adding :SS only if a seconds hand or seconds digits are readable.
5:08
